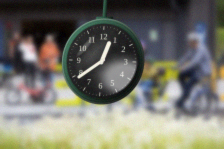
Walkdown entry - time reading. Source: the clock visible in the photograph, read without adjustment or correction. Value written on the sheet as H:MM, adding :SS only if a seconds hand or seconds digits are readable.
12:39
